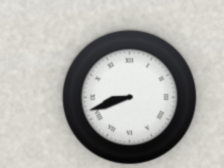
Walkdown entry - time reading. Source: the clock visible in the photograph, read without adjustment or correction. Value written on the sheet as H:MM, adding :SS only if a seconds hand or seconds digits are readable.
8:42
